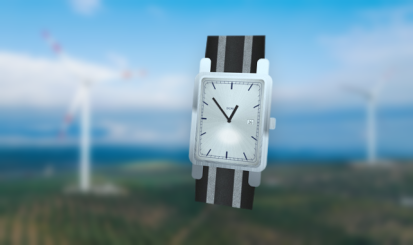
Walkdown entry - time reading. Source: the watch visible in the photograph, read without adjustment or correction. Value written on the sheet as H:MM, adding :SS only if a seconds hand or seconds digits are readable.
12:53
